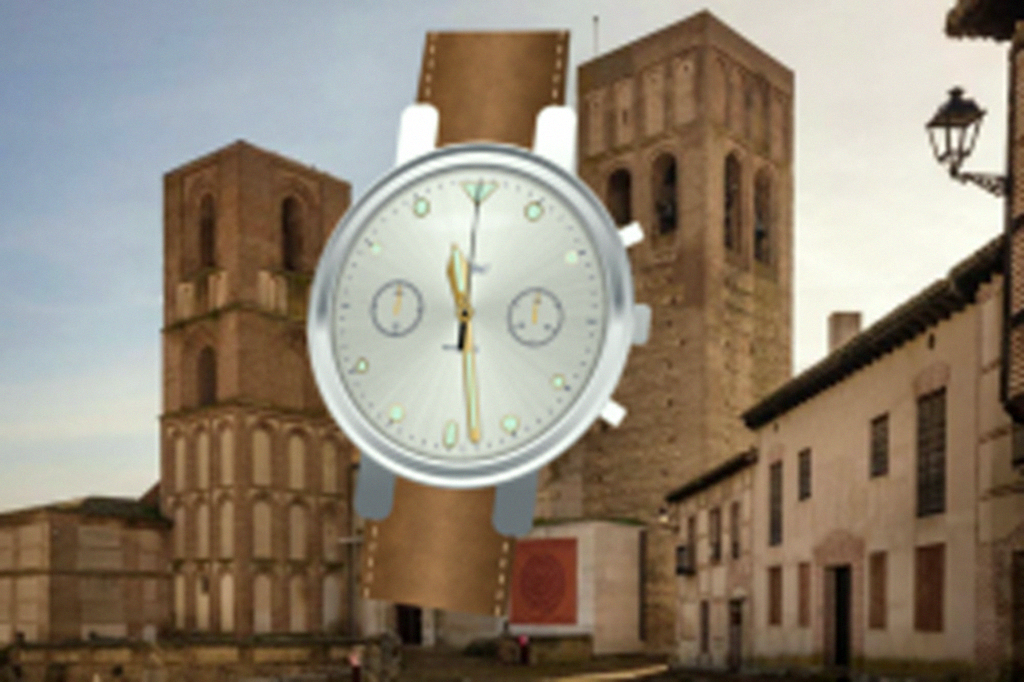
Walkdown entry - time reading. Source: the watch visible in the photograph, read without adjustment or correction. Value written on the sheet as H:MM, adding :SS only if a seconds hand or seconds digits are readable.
11:28
